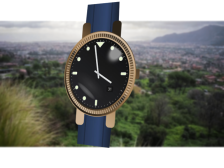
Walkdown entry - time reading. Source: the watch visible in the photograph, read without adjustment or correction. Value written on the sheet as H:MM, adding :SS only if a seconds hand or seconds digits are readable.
3:58
